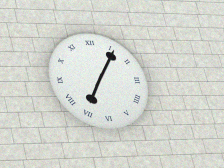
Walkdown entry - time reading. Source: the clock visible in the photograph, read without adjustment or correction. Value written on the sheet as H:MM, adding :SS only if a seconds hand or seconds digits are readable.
7:06
